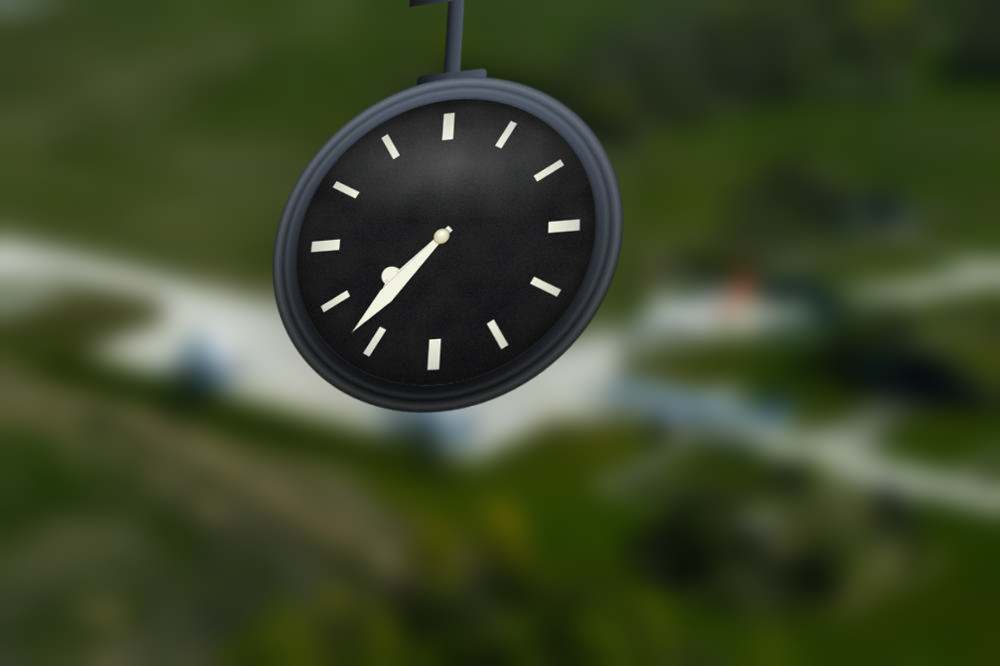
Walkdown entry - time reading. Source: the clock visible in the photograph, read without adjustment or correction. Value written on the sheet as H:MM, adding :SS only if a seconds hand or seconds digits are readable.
7:37
